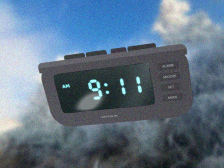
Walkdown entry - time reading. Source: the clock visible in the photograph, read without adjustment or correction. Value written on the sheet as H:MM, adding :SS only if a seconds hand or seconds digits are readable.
9:11
